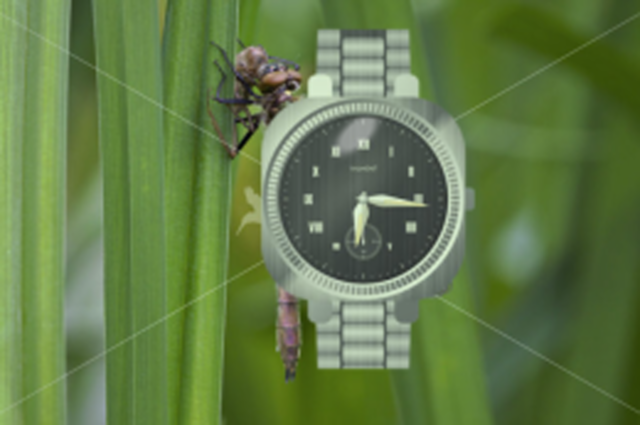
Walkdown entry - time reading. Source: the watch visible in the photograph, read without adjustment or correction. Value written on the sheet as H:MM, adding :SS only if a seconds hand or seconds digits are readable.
6:16
